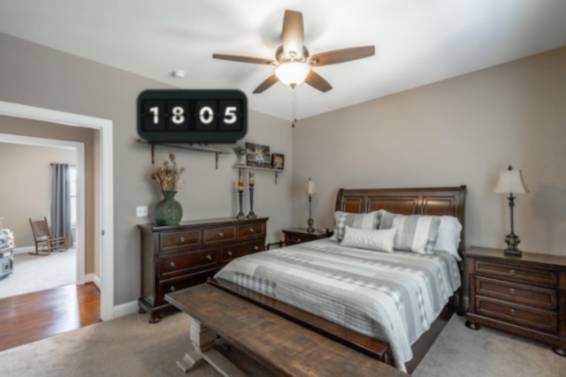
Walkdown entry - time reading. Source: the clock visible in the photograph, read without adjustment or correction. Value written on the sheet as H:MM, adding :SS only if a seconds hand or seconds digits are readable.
18:05
